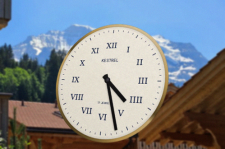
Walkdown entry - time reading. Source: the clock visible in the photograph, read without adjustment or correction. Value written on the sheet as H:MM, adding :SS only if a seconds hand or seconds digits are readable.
4:27
